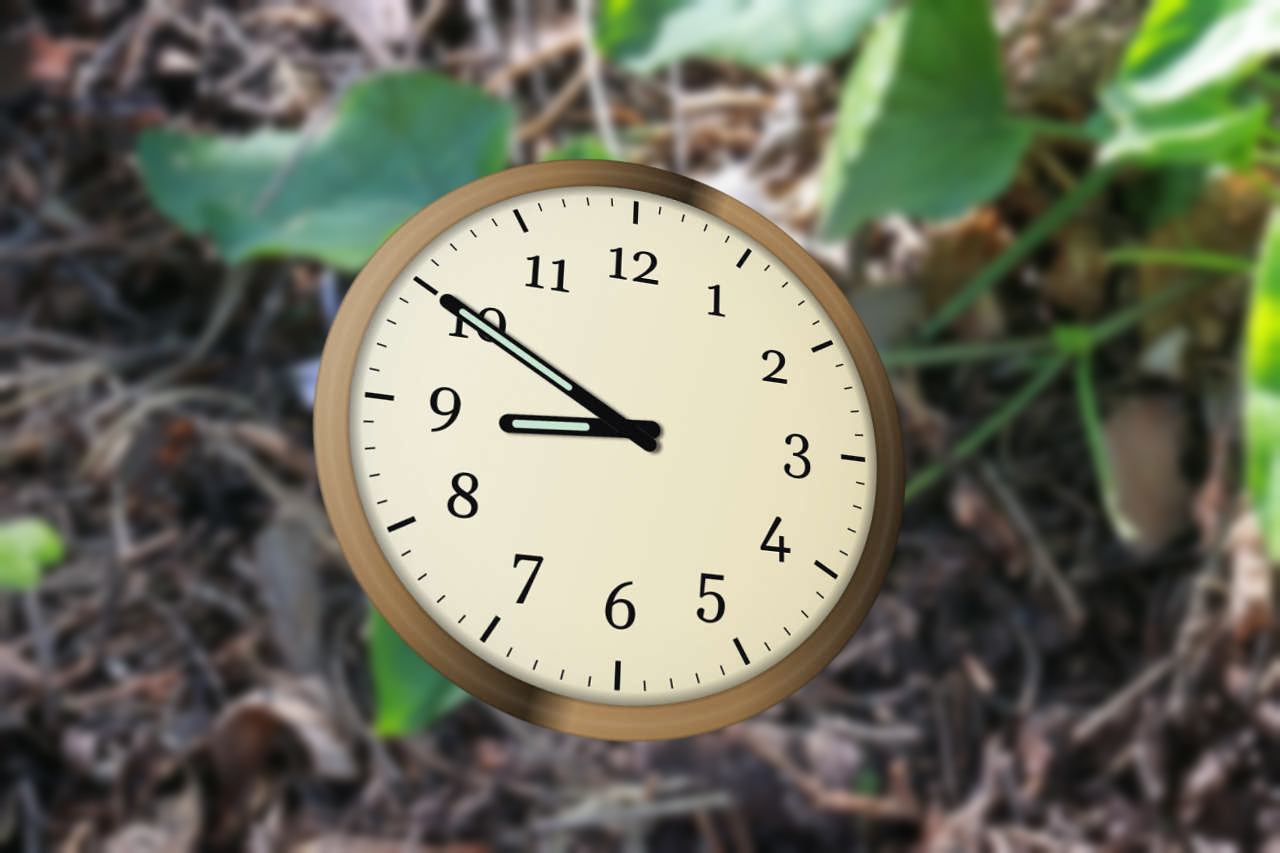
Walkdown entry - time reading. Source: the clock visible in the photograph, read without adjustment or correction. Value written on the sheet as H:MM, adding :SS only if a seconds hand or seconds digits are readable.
8:50
